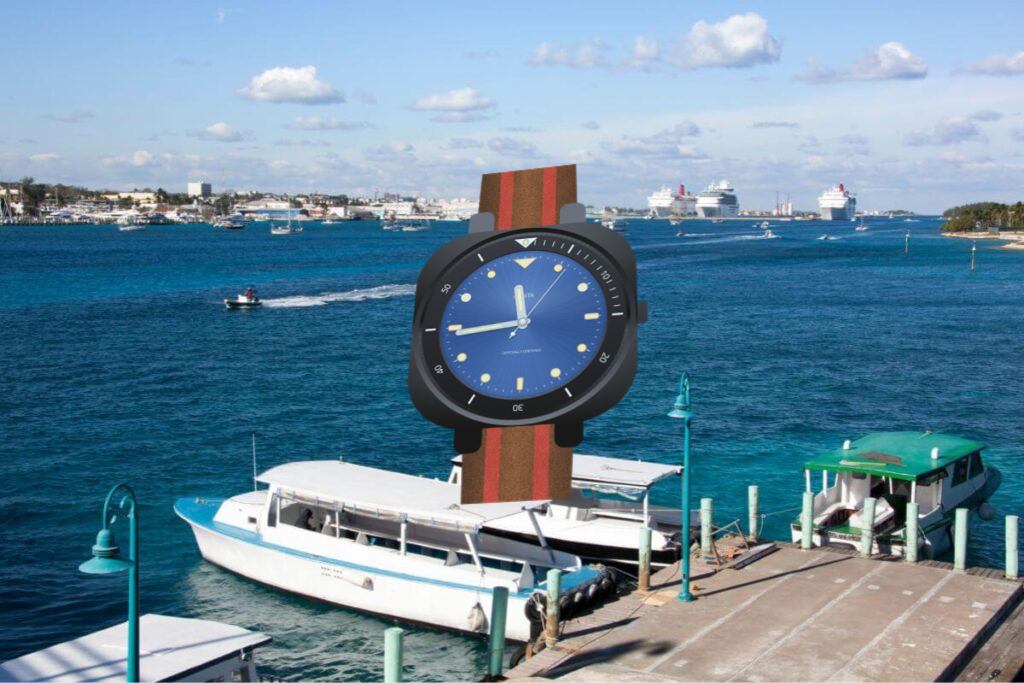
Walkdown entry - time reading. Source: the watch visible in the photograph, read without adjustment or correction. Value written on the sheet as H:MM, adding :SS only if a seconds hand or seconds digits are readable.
11:44:06
